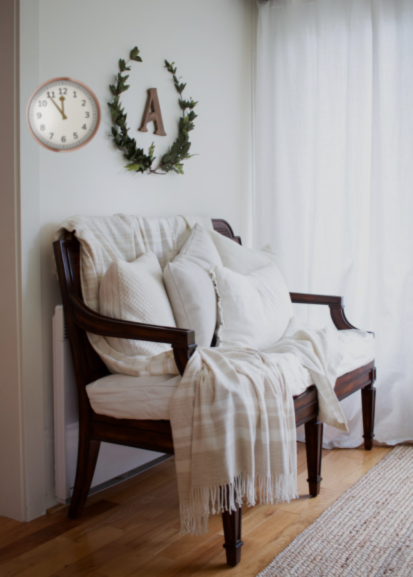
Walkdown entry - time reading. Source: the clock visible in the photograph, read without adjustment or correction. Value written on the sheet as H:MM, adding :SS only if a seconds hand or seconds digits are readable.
11:54
